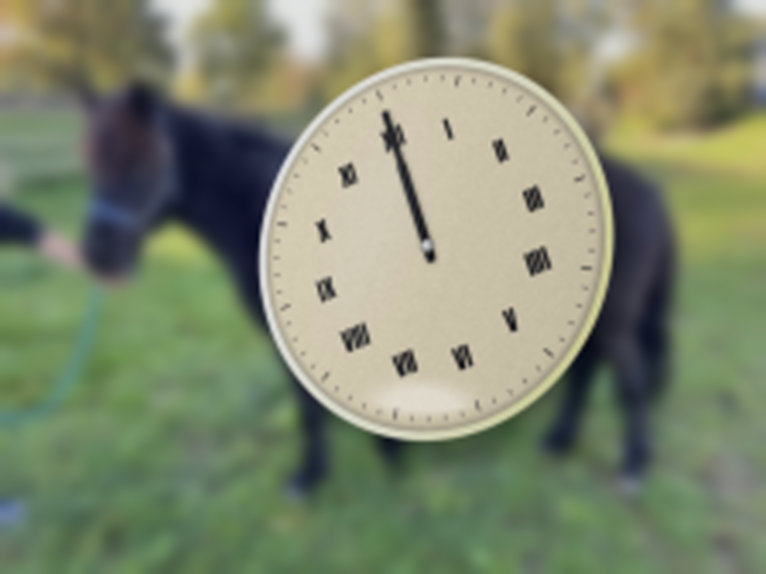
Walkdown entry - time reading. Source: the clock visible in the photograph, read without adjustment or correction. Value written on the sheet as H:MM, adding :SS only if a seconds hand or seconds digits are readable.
12:00
